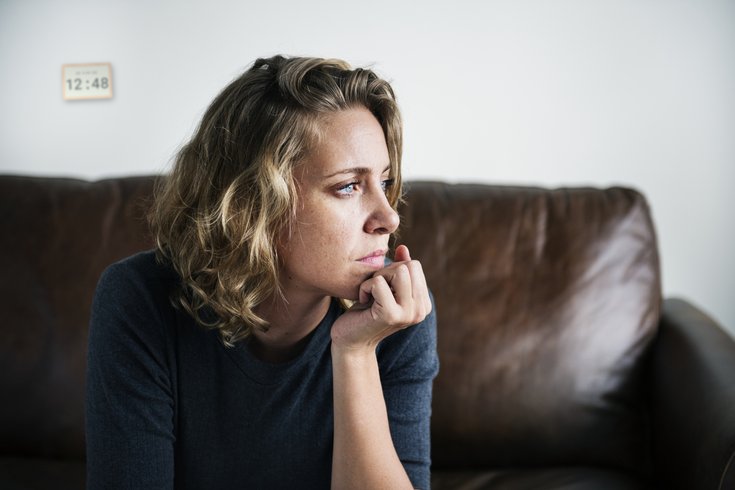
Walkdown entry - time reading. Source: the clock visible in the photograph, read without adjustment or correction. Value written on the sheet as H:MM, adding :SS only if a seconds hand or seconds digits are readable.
12:48
